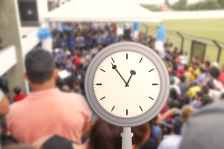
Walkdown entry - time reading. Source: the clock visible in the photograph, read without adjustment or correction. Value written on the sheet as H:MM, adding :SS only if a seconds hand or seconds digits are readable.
12:54
